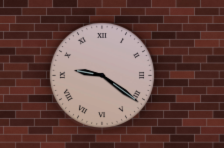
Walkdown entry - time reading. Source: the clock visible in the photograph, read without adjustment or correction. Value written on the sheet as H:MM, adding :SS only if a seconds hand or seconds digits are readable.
9:21
